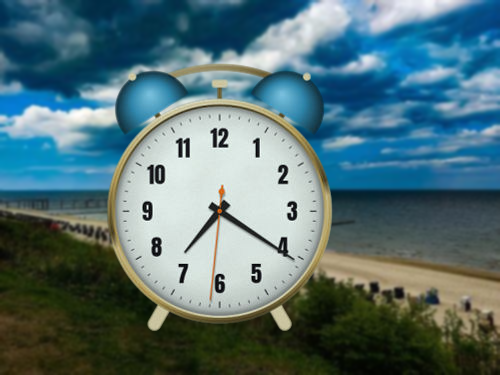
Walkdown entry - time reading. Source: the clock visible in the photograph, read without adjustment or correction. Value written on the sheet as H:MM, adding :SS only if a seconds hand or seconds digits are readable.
7:20:31
